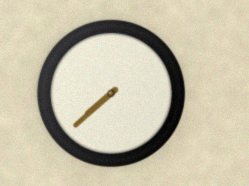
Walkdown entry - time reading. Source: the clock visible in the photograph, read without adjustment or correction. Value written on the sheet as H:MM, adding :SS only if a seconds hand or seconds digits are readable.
7:38
